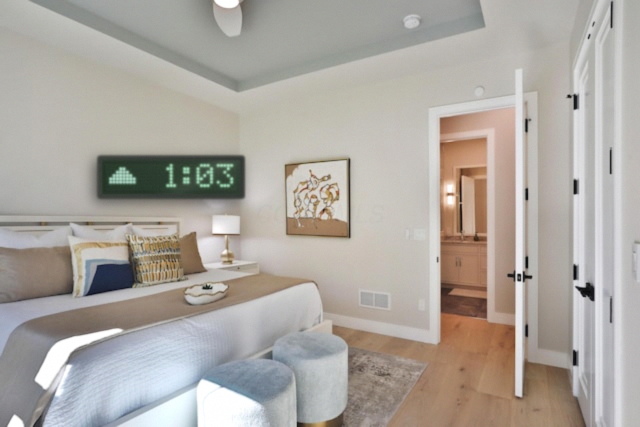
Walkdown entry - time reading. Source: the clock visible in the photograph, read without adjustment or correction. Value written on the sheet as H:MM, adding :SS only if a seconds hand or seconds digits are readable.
1:03
